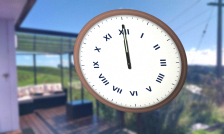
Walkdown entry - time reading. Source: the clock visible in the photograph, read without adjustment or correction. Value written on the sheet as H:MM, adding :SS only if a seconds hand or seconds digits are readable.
12:00
